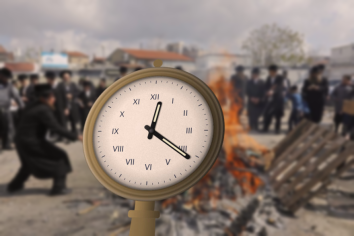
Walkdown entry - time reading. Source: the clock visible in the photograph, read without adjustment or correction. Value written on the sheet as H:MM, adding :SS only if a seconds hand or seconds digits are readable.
12:21
